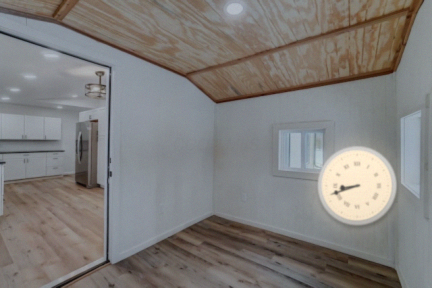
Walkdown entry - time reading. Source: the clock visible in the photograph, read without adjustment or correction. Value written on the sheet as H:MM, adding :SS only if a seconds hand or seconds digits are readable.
8:42
